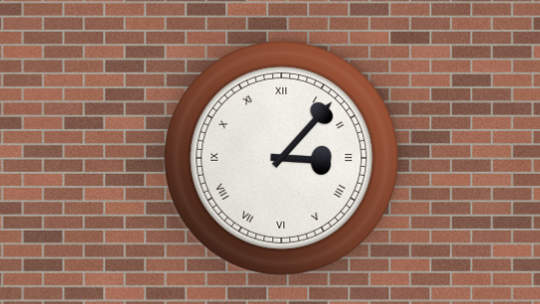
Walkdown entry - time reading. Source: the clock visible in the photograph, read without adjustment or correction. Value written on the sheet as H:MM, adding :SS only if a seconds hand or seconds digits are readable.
3:07
